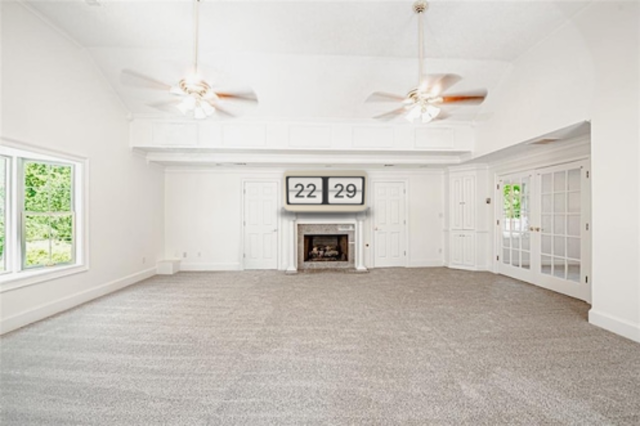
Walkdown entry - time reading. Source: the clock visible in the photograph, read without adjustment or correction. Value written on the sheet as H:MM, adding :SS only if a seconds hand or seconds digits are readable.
22:29
